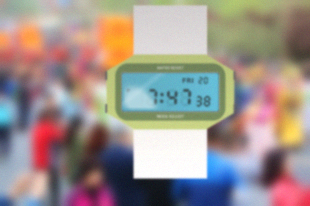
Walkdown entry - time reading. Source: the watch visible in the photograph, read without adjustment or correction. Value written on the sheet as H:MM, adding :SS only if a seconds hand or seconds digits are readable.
7:47:38
